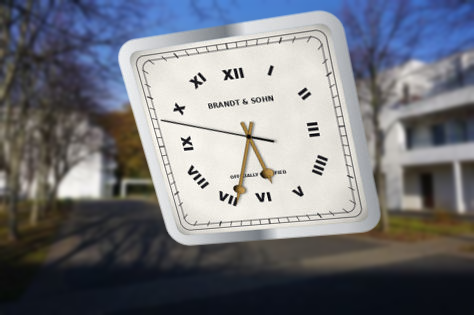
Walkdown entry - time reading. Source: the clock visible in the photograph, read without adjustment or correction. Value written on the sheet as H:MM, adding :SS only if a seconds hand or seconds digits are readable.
5:33:48
